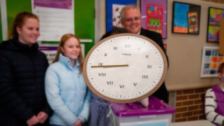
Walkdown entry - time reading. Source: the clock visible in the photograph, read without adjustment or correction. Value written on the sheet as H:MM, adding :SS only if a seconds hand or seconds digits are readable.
8:44
